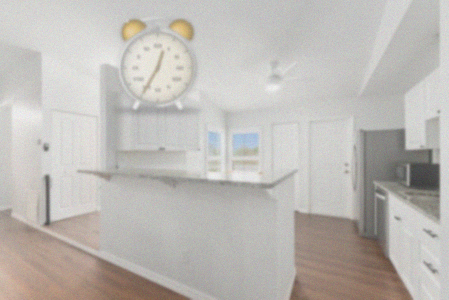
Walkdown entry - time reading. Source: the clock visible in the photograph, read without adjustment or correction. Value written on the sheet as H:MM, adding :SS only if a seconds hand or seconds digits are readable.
12:35
